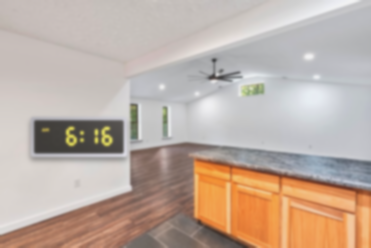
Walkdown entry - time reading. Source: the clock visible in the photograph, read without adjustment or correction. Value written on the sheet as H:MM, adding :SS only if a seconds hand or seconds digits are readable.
6:16
